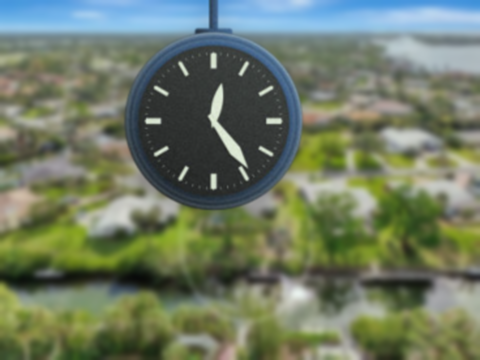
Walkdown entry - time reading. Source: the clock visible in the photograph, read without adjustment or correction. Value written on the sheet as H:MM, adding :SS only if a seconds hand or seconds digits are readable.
12:24
